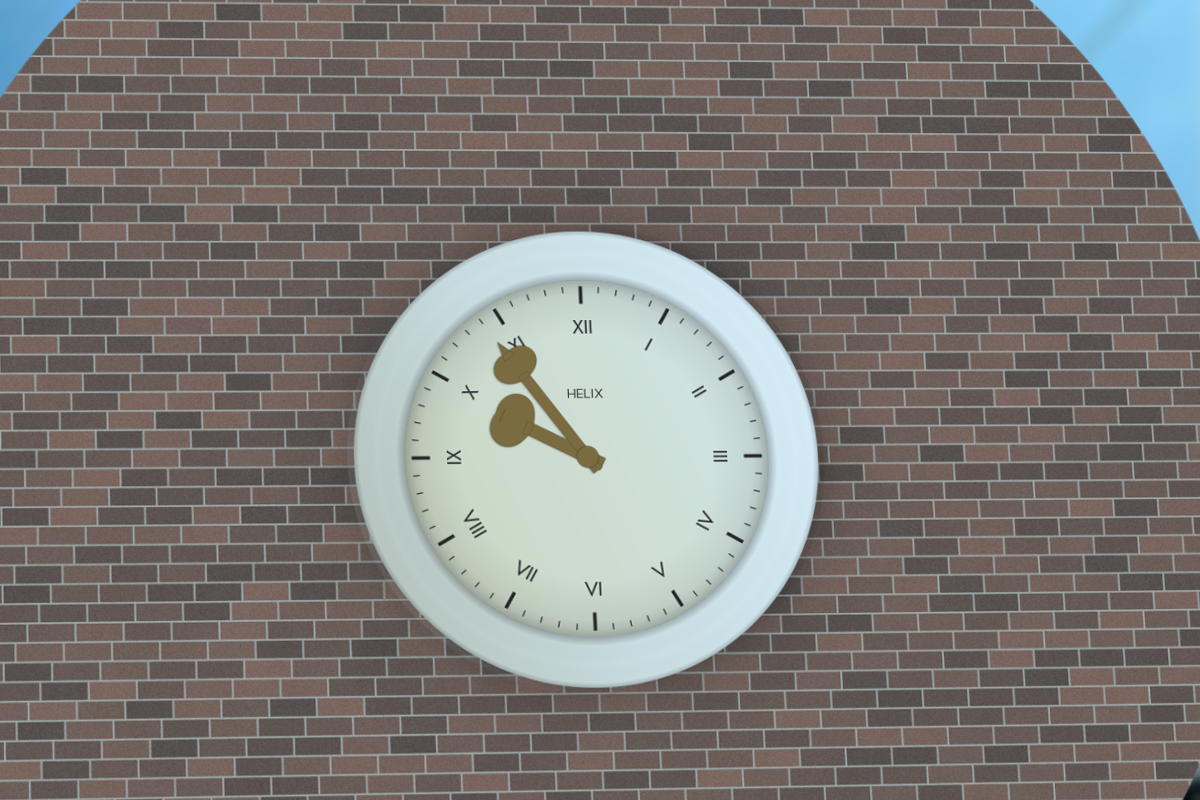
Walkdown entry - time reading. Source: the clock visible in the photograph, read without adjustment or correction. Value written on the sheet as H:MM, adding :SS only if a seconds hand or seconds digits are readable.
9:54
